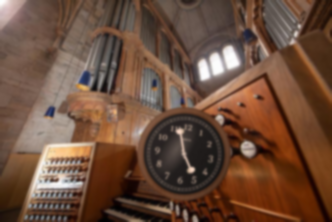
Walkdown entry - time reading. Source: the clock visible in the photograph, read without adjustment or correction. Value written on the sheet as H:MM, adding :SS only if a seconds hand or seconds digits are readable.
4:57
